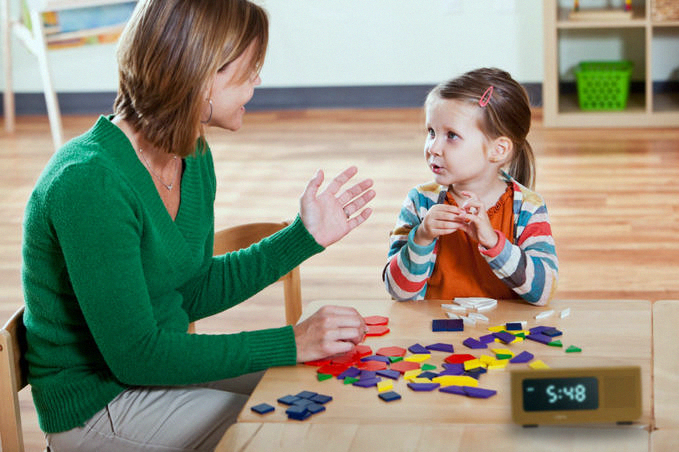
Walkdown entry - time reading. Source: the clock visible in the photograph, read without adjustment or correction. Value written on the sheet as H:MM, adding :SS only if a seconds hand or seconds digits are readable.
5:48
